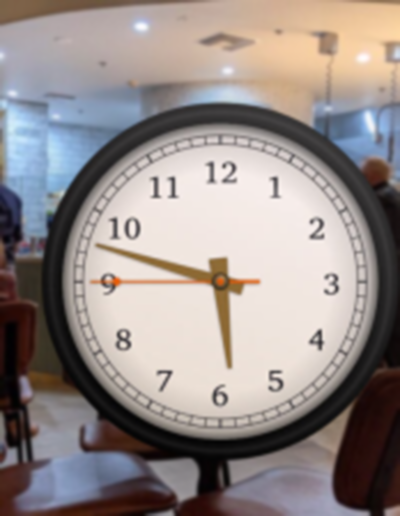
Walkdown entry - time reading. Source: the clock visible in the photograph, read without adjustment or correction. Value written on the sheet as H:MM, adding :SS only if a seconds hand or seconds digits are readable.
5:47:45
